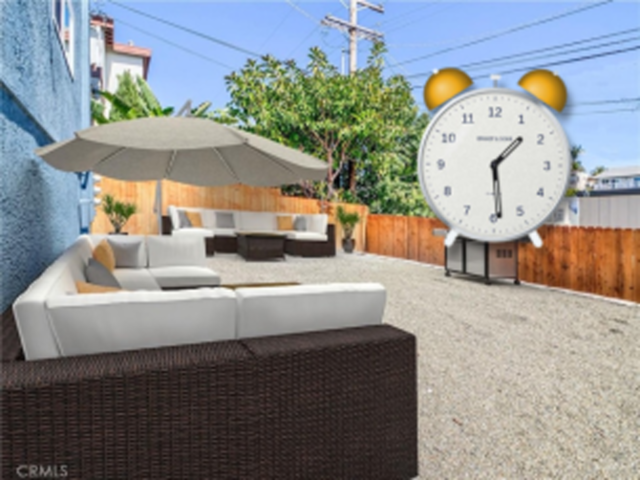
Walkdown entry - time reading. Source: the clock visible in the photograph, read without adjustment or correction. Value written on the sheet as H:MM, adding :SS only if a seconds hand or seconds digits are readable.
1:29
